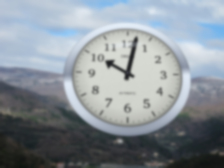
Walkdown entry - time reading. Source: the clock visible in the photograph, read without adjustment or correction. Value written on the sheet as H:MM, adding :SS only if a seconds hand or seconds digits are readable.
10:02
